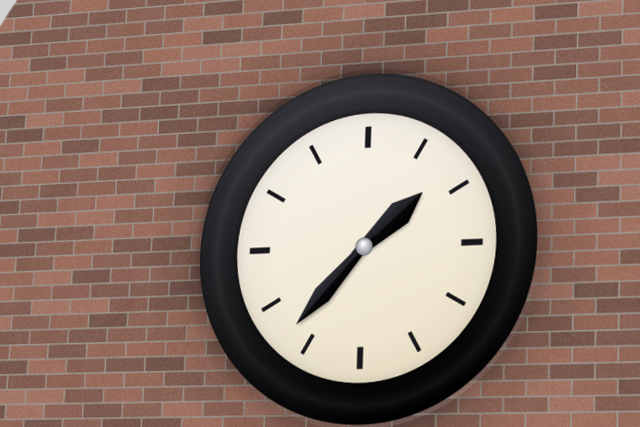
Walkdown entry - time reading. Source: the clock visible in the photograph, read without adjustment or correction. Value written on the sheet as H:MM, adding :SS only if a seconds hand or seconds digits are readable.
1:37
